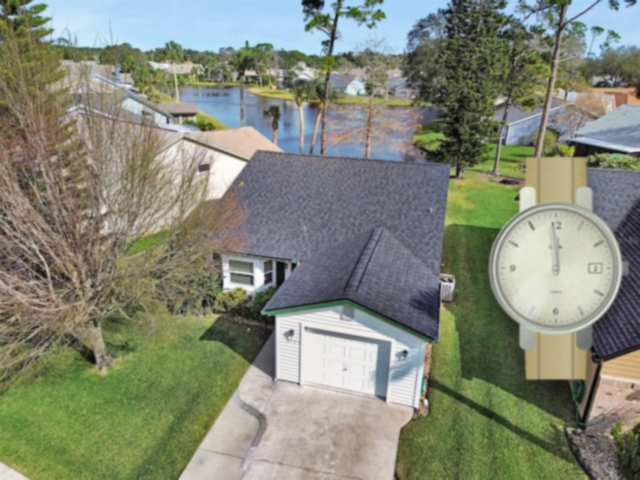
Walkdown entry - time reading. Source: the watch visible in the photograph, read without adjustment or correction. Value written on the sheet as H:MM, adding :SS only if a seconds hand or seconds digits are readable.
11:59
